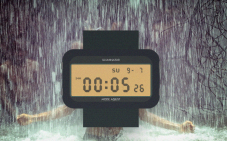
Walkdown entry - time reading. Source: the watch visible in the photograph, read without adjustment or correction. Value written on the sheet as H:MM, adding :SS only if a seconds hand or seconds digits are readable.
0:05:26
